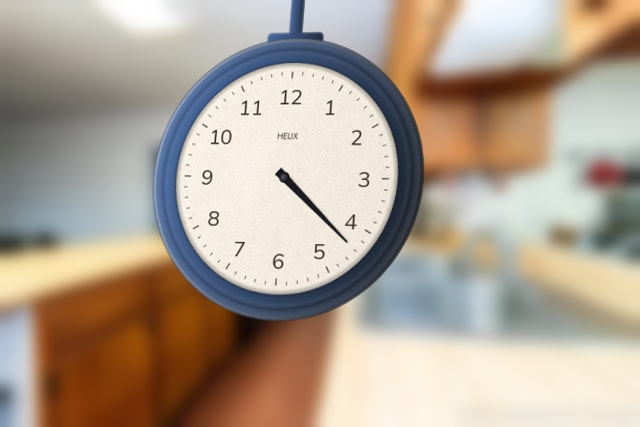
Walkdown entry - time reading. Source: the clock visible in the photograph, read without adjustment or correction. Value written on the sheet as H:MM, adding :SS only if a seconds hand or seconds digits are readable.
4:22
